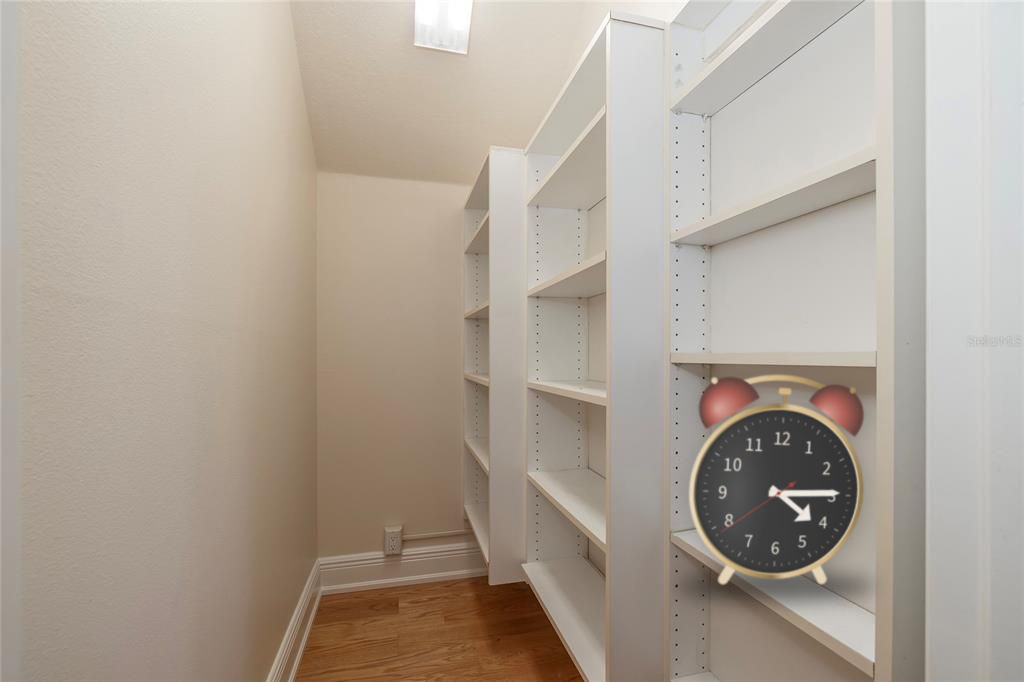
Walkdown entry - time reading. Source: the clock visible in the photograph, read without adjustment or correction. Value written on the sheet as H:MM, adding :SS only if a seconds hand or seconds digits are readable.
4:14:39
